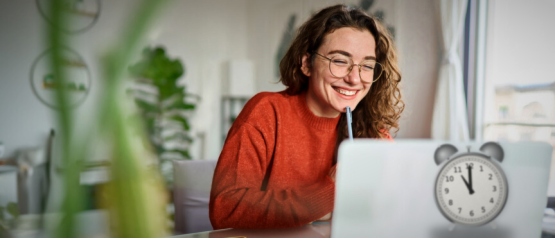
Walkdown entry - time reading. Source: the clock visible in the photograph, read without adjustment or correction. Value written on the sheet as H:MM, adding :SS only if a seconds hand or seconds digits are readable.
11:00
